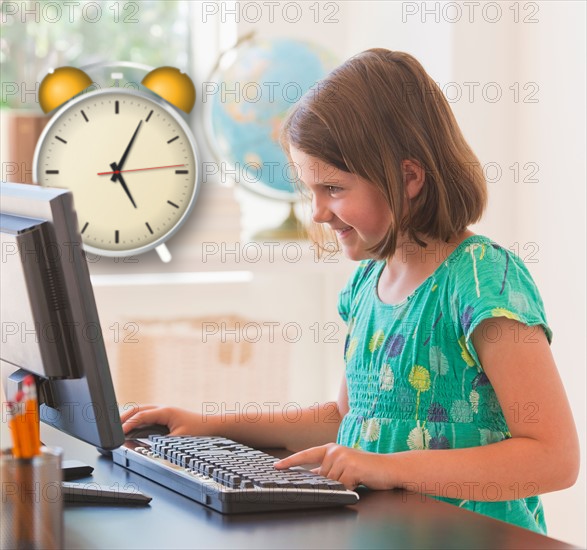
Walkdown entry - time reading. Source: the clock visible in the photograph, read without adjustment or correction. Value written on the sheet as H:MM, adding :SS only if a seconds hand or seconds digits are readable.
5:04:14
